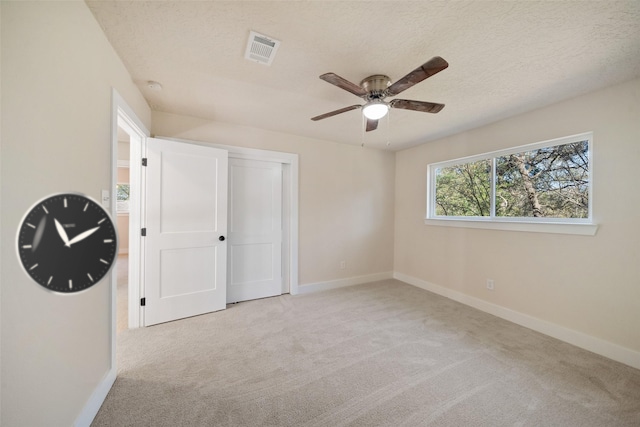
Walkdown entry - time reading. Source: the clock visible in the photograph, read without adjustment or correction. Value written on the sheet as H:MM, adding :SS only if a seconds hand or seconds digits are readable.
11:11
